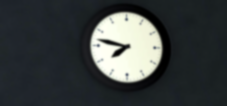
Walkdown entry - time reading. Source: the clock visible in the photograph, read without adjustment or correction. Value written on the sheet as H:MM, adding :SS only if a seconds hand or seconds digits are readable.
7:47
